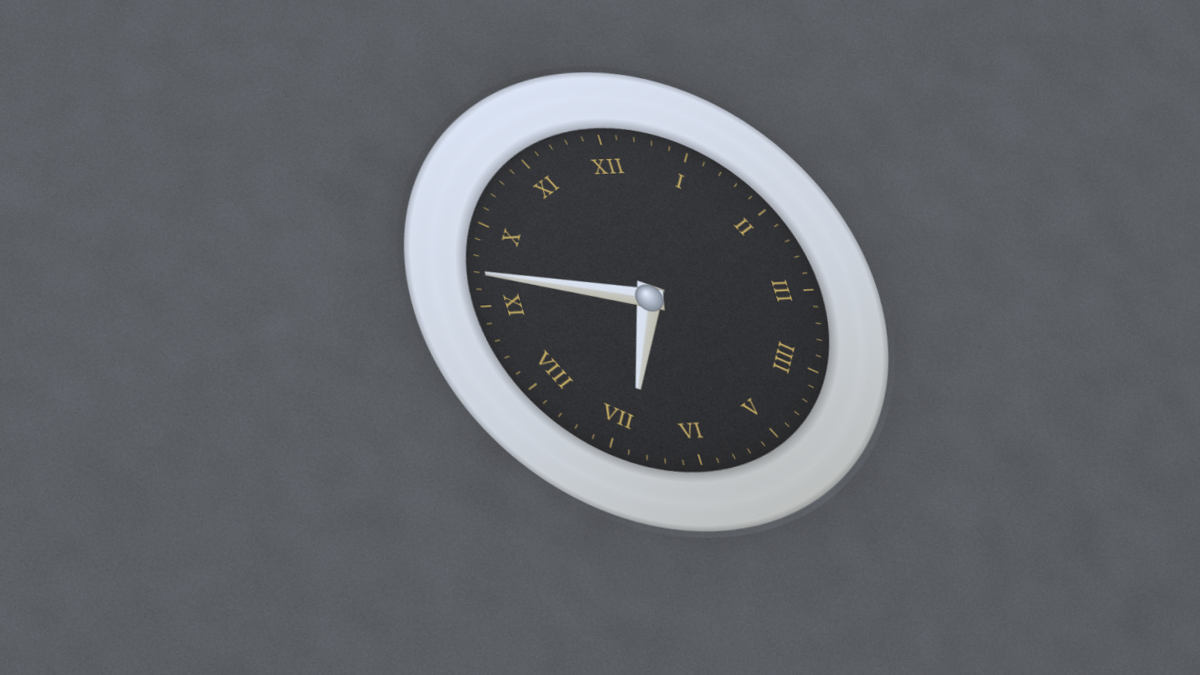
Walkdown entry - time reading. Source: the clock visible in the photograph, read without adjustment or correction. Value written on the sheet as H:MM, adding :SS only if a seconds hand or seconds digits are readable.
6:47
